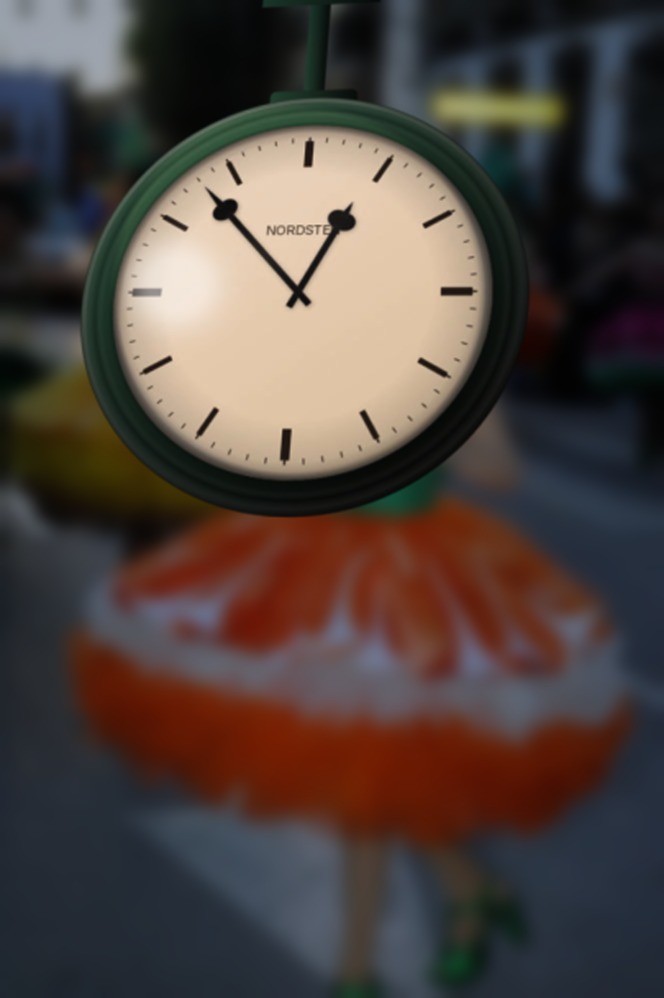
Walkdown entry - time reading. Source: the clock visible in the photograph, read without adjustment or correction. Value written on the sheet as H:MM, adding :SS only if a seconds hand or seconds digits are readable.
12:53
